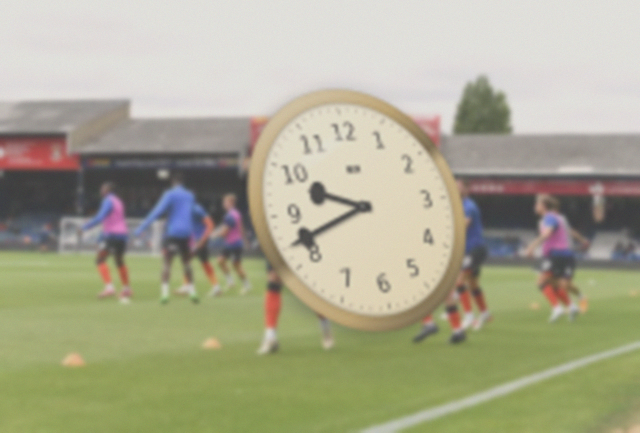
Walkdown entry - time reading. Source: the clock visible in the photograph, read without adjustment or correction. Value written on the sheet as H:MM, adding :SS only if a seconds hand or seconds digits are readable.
9:42
